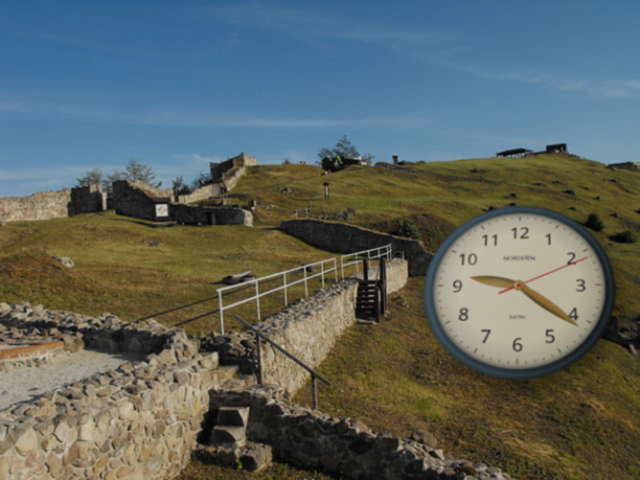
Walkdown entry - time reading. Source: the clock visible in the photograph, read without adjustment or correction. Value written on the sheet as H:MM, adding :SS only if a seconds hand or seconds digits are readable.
9:21:11
